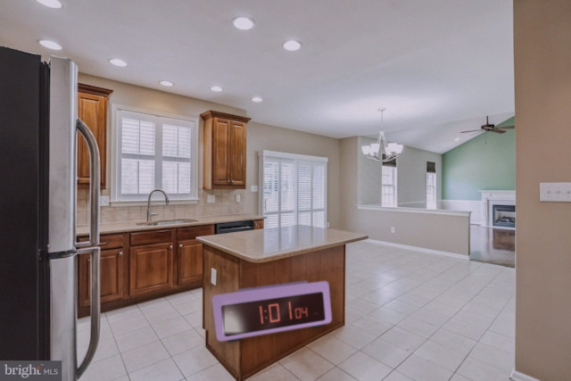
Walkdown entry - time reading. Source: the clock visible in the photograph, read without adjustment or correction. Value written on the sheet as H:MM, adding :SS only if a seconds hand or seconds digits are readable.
1:01
